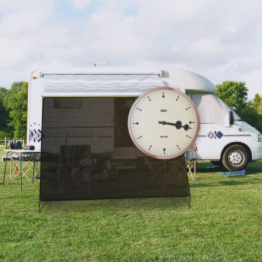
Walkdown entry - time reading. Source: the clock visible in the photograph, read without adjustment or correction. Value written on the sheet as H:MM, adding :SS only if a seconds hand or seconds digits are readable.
3:17
